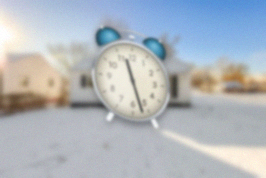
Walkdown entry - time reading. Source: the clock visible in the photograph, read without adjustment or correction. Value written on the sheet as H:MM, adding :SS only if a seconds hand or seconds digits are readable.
11:27
